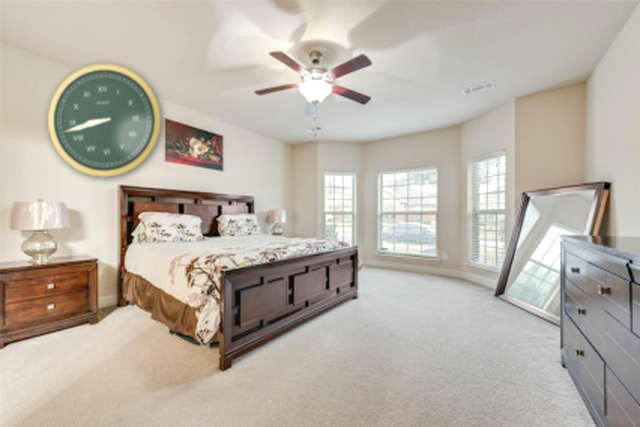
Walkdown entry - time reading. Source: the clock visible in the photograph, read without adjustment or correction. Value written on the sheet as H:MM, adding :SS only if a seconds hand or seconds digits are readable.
8:43
